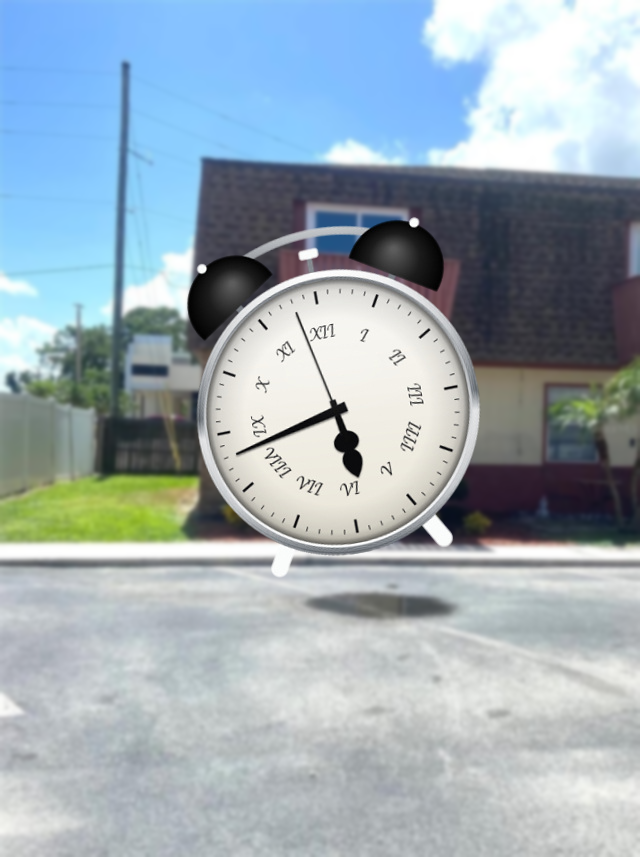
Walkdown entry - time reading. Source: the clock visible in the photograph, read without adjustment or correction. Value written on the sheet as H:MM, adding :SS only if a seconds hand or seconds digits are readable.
5:42:58
